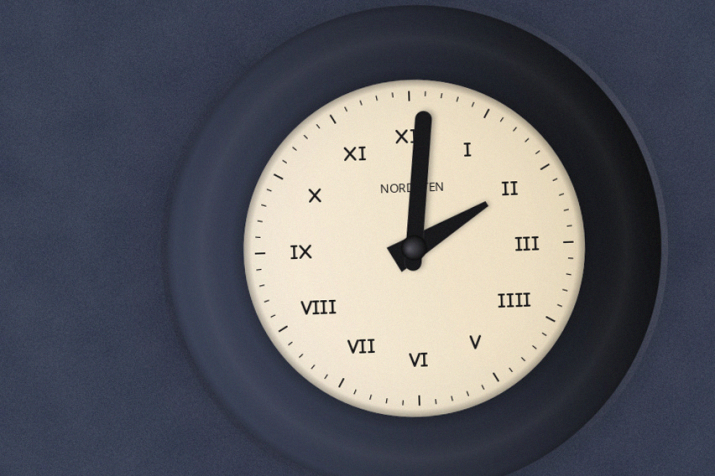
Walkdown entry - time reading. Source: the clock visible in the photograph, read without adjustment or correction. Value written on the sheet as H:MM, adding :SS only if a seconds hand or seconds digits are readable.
2:01
